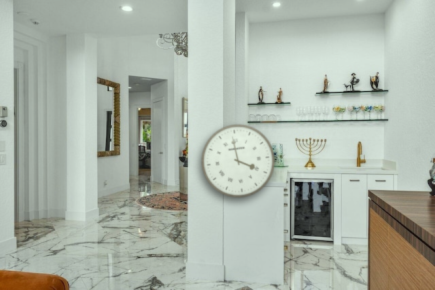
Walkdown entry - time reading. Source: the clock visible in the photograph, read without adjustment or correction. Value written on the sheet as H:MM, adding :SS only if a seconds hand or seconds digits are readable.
3:59
